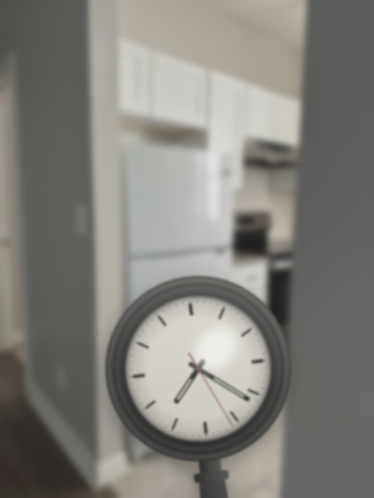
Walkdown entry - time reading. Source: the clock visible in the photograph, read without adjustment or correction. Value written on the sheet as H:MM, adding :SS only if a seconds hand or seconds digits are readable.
7:21:26
